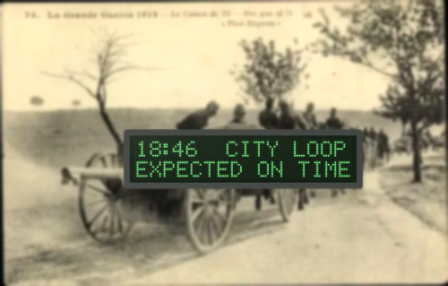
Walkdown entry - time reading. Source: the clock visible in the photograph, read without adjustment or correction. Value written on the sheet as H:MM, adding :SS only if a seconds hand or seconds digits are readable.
18:46
